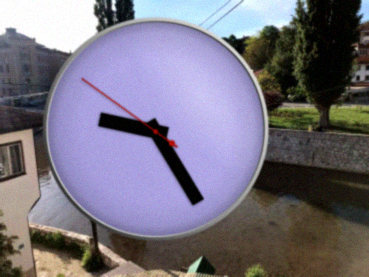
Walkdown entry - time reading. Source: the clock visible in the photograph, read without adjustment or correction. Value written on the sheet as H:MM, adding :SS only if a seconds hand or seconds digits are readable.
9:24:51
